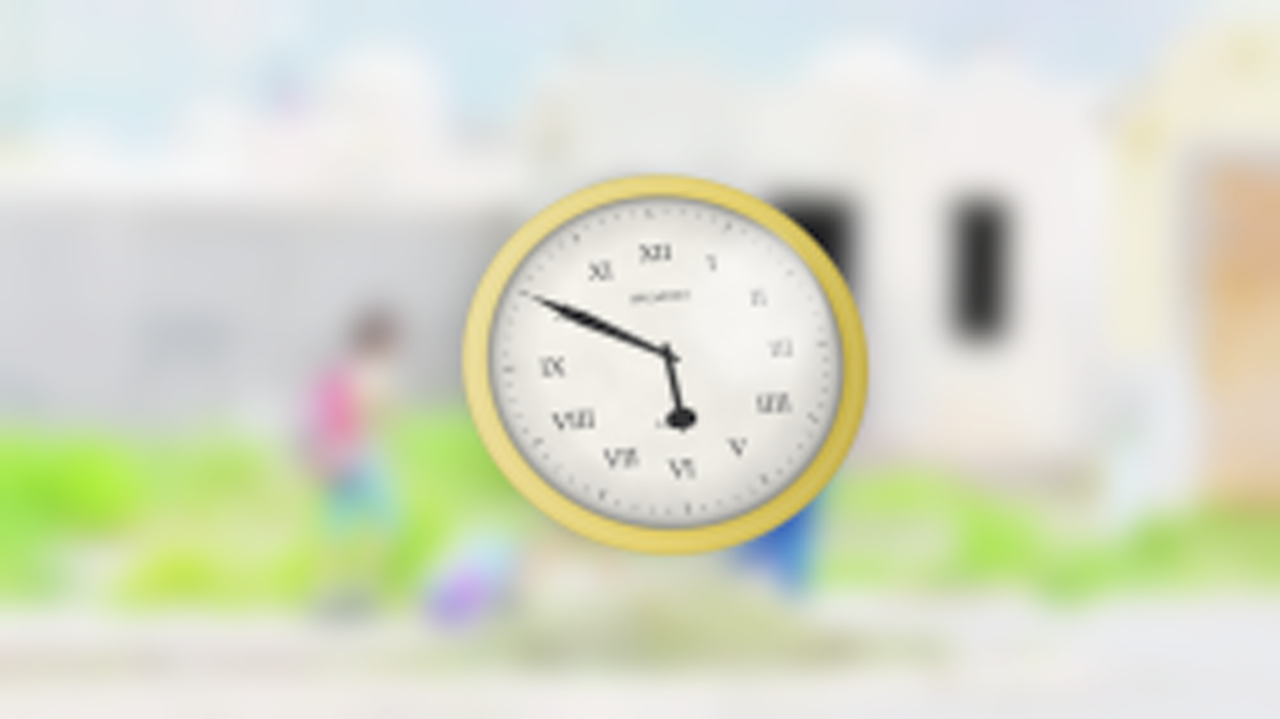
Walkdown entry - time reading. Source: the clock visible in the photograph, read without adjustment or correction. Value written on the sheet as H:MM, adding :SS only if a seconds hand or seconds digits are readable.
5:50
